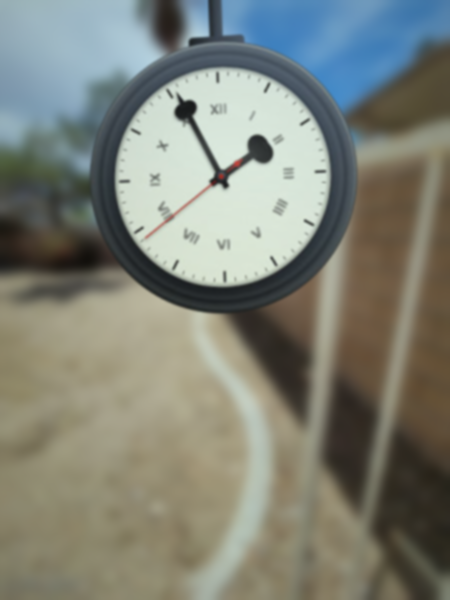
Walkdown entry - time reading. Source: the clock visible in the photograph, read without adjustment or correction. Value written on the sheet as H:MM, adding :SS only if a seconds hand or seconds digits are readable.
1:55:39
